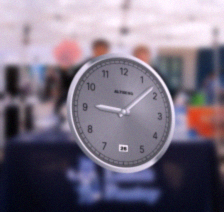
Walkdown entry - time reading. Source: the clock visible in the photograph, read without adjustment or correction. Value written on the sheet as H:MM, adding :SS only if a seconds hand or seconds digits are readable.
9:08
